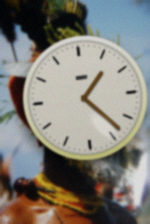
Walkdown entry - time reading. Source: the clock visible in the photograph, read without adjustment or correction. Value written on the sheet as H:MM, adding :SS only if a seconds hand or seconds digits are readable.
1:23
